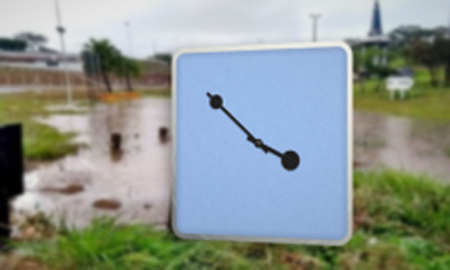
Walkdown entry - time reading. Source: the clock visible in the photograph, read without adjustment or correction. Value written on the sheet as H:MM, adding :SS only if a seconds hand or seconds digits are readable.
3:52
